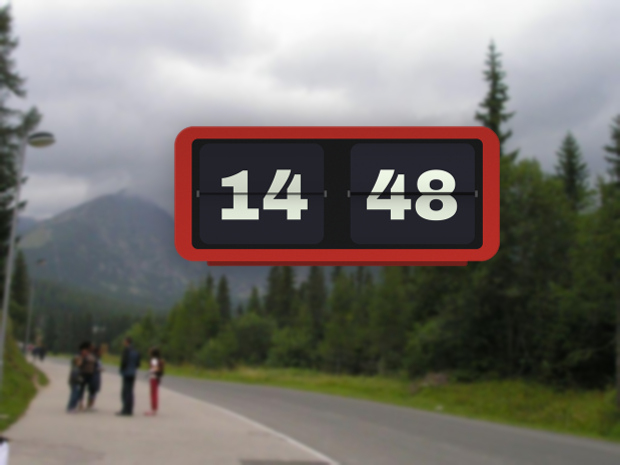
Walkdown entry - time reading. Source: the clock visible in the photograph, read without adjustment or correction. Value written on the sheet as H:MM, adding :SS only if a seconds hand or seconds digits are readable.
14:48
